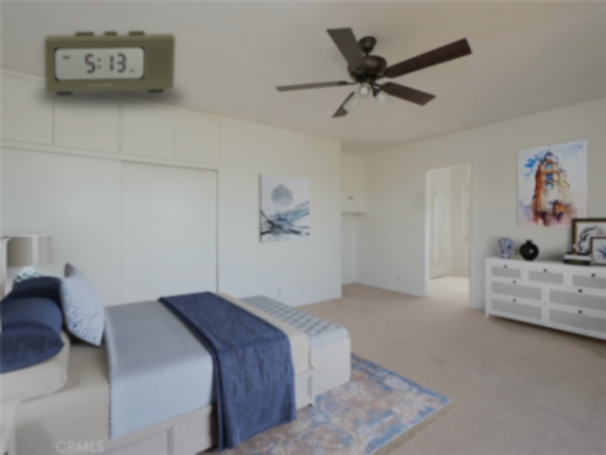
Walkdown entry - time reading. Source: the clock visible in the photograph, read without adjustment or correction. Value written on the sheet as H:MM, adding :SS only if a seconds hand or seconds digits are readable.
5:13
